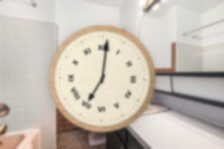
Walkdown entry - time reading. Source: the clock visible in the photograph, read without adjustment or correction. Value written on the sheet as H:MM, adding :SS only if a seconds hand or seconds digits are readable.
7:01
